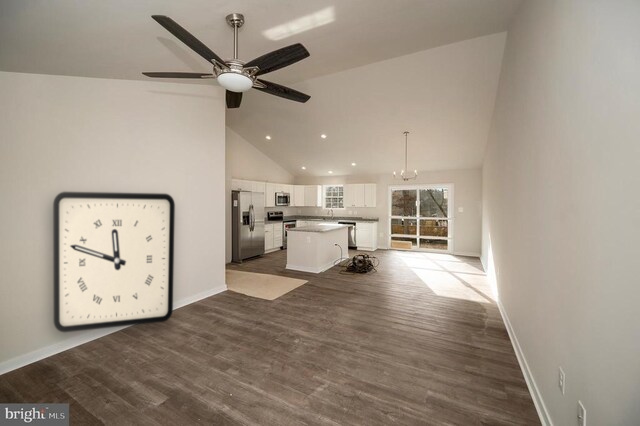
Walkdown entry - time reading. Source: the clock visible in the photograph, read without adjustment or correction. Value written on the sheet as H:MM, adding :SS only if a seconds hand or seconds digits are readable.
11:48
